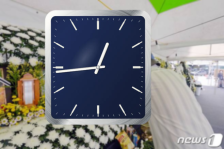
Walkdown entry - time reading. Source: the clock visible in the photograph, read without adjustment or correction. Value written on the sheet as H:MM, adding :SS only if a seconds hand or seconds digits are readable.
12:44
